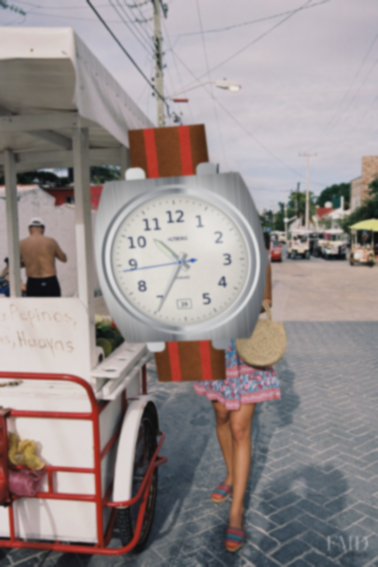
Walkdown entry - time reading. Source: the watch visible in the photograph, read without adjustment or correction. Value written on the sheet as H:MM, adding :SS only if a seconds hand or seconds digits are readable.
10:34:44
